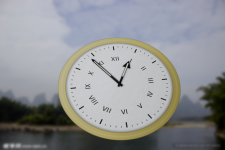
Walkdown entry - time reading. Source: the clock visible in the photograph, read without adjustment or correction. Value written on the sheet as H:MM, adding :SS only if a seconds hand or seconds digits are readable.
12:54
